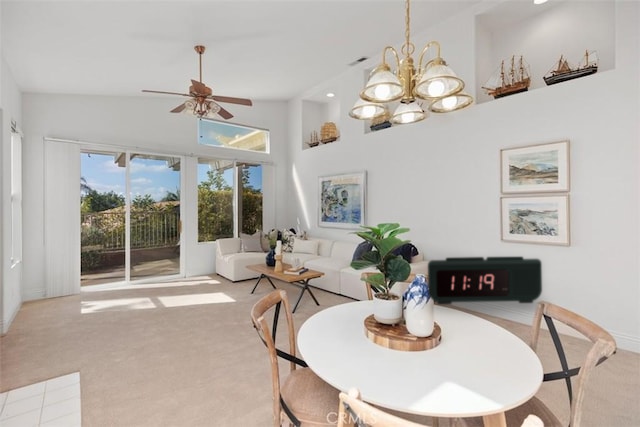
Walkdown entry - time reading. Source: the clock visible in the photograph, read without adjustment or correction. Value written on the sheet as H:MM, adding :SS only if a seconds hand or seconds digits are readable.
11:19
